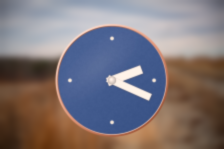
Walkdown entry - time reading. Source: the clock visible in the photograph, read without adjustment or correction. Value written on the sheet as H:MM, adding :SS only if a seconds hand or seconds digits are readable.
2:19
